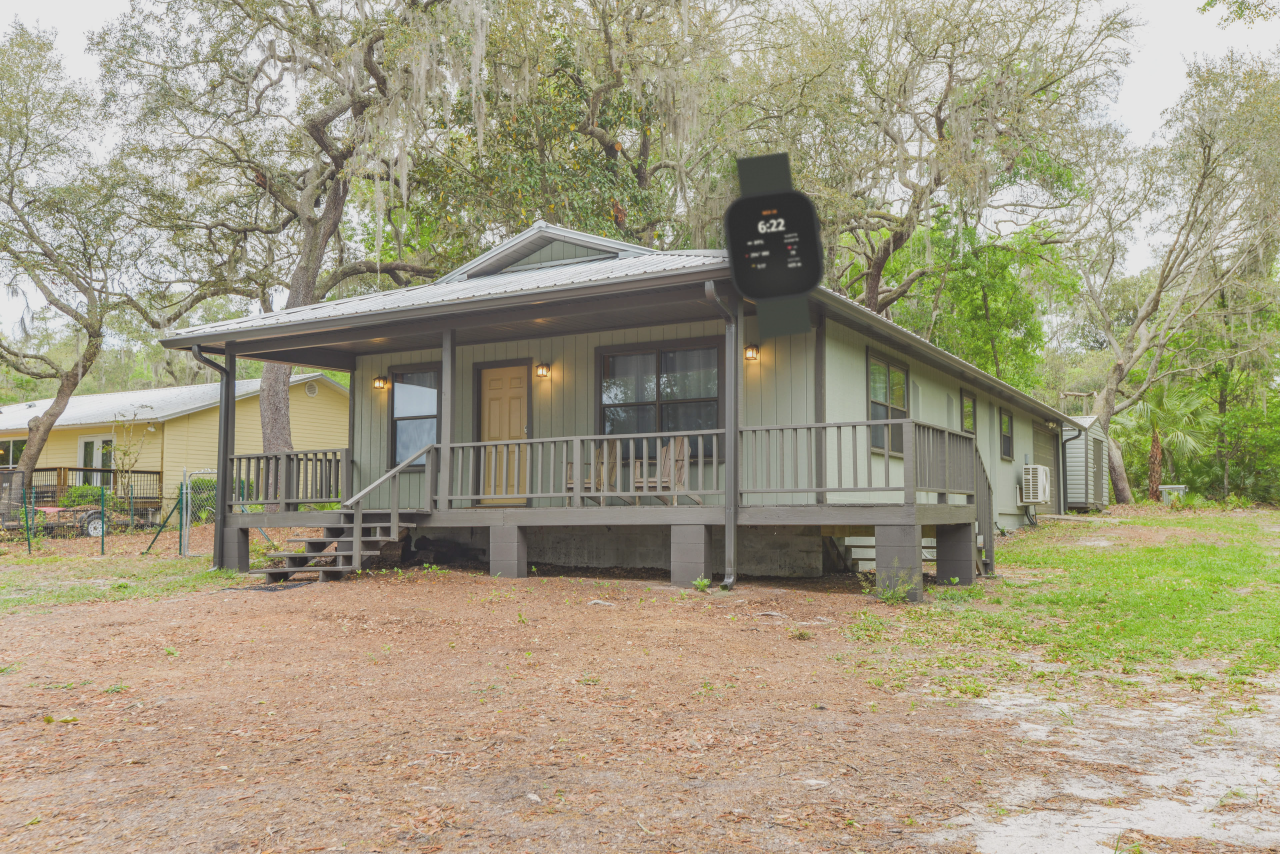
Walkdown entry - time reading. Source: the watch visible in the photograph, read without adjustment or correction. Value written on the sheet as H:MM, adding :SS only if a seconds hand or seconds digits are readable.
6:22
